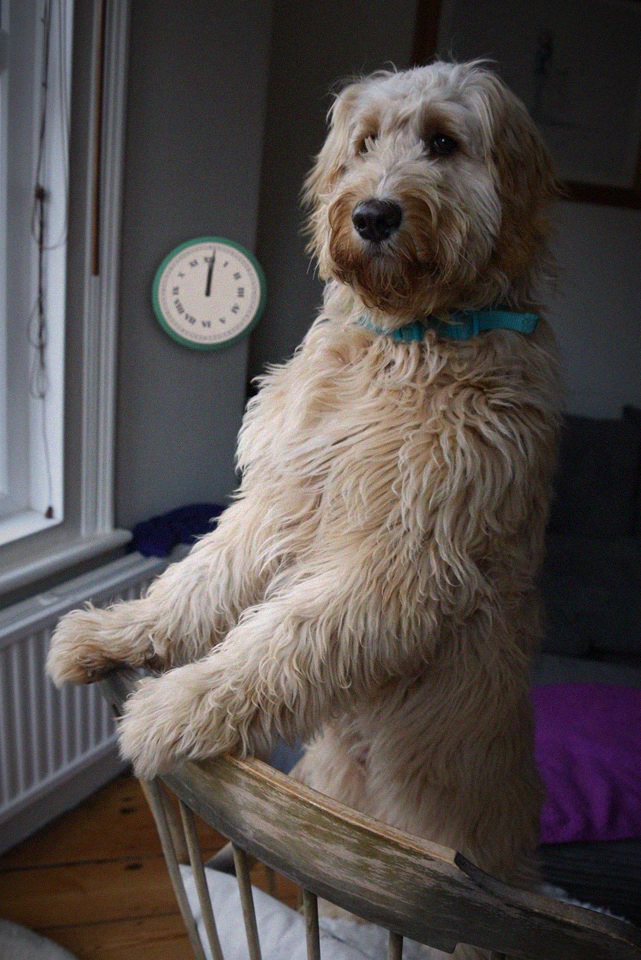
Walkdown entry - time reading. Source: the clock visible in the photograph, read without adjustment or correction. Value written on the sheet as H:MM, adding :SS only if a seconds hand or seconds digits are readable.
12:01
